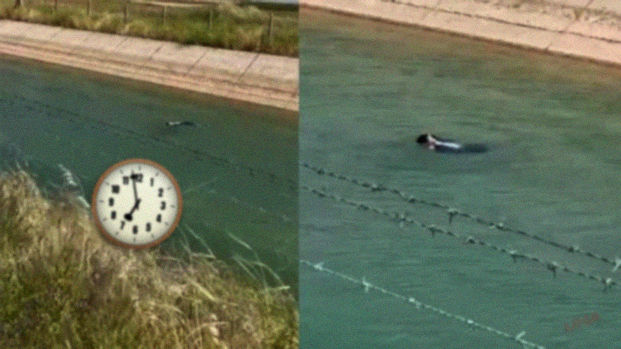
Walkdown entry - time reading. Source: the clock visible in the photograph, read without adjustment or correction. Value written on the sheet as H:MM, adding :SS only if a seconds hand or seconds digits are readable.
6:58
